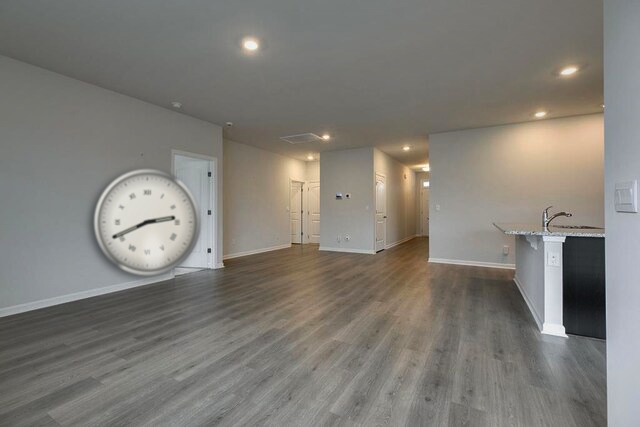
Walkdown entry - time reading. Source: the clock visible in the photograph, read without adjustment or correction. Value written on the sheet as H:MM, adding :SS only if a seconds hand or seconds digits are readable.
2:41
